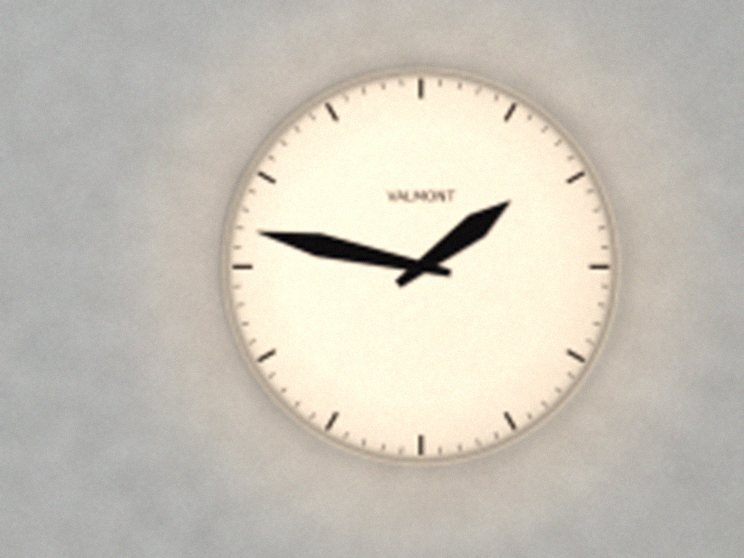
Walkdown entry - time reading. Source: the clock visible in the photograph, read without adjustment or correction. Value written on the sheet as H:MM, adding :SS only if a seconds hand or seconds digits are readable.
1:47
